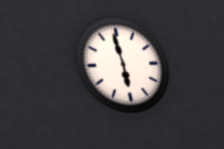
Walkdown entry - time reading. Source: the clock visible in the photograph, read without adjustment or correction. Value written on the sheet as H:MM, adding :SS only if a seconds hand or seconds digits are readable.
5:59
